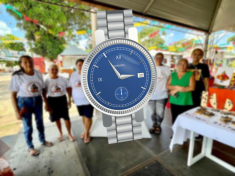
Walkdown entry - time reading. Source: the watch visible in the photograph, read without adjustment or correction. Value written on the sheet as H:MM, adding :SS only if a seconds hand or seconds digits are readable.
2:55
